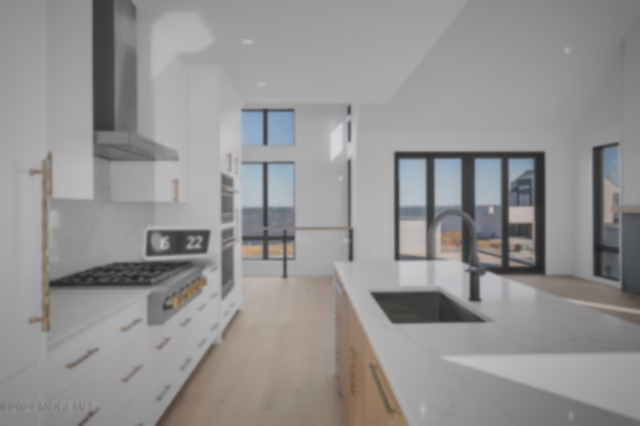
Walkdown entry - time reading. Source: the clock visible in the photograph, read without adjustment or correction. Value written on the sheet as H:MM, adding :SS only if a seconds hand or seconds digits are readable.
6:22
